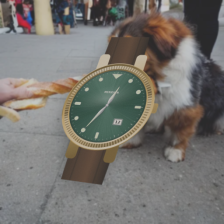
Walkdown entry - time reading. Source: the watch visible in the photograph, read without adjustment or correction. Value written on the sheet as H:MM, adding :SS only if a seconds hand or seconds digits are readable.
12:35
